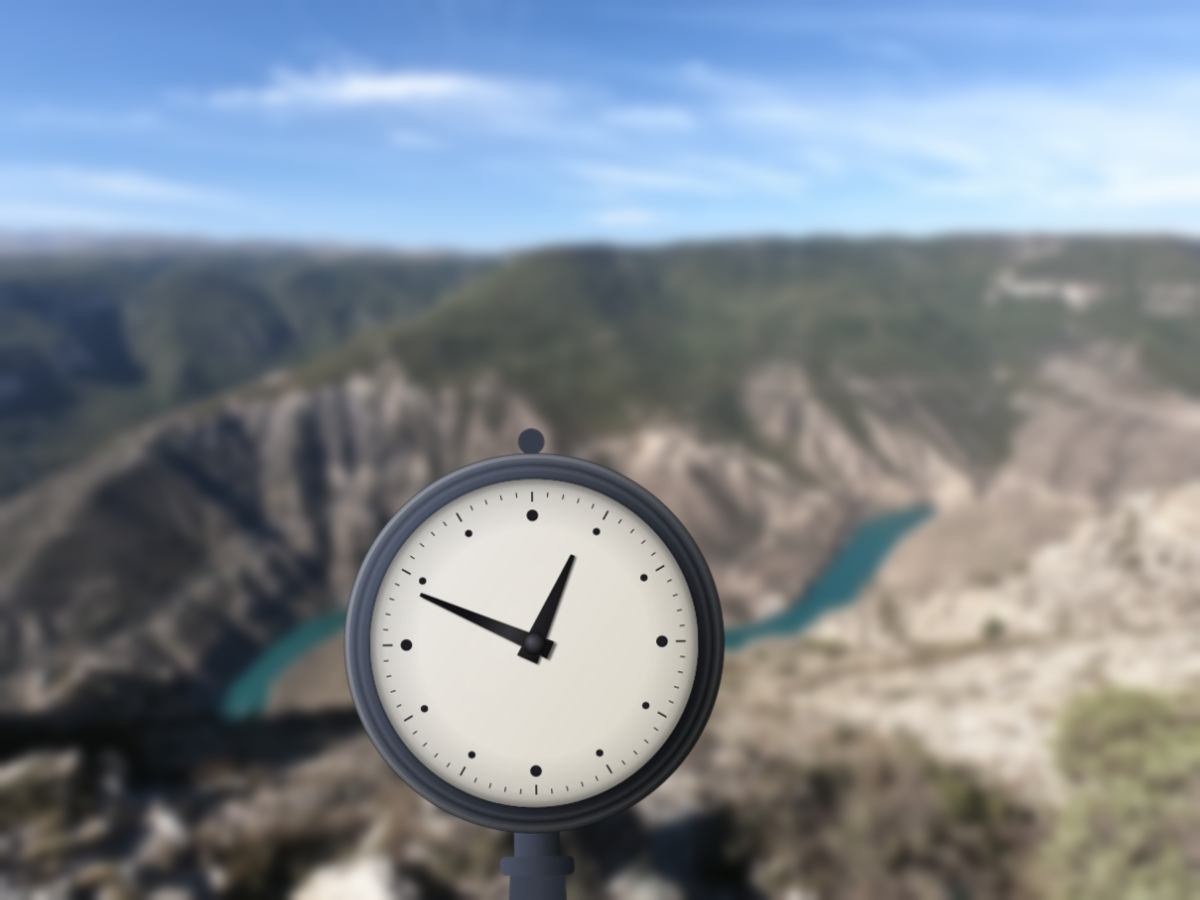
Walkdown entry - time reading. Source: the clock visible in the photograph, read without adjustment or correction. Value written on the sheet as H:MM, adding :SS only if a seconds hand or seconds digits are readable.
12:49
